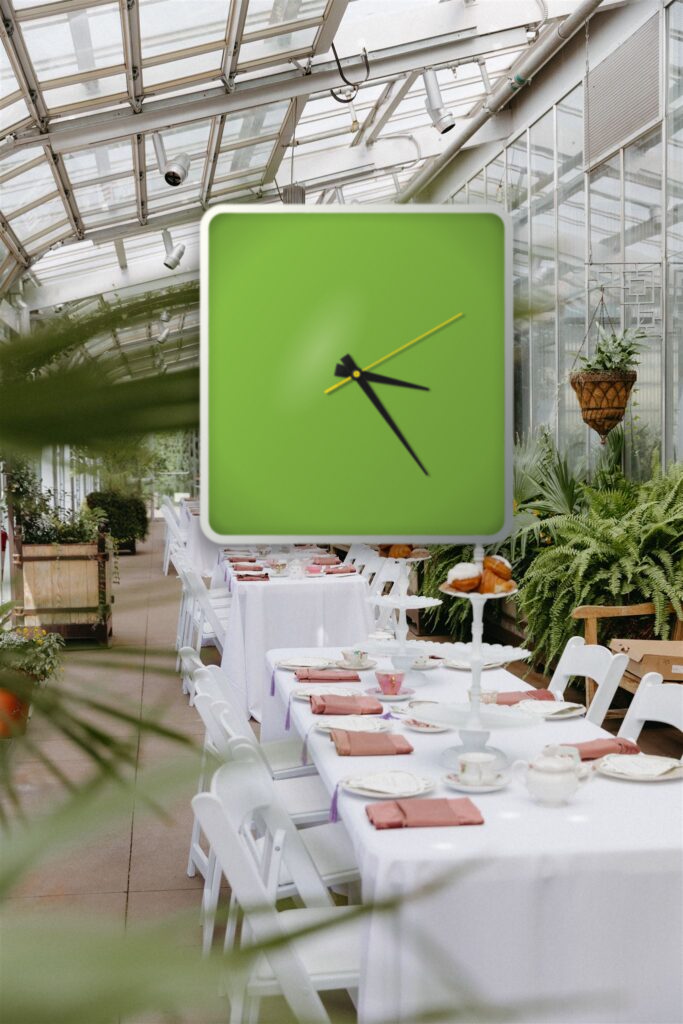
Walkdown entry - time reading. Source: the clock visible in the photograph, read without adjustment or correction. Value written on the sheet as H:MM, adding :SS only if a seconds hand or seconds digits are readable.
3:24:10
